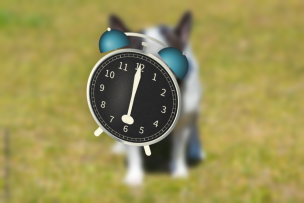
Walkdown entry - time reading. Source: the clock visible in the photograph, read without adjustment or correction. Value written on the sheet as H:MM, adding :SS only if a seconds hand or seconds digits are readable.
6:00
